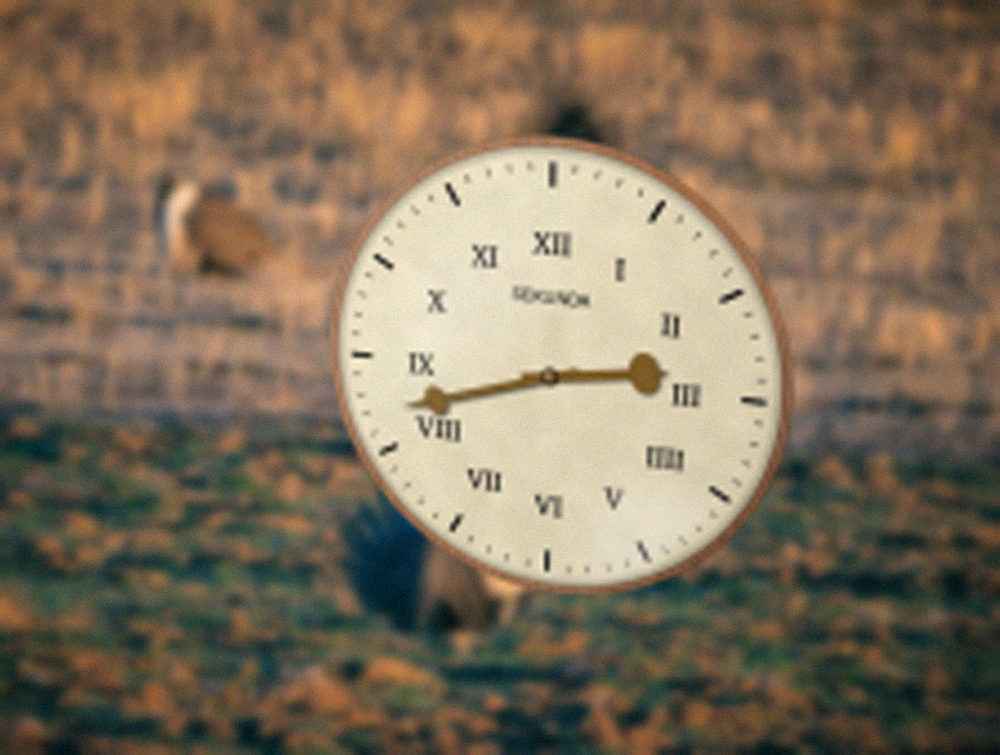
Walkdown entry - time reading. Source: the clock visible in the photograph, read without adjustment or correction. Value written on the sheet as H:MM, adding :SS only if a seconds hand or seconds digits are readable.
2:42
